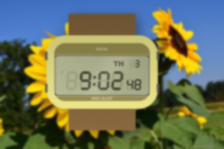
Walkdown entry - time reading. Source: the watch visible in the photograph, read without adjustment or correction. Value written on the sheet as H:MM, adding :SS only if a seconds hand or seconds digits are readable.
9:02:48
